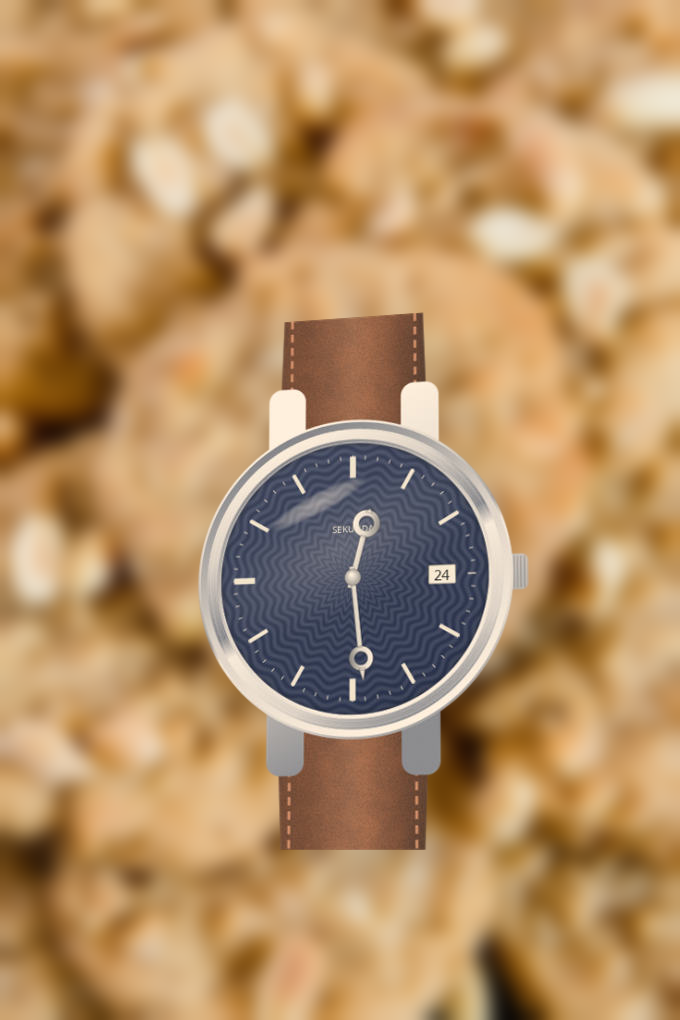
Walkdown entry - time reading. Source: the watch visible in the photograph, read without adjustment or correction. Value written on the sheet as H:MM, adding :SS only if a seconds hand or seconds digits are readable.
12:29
